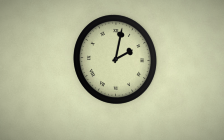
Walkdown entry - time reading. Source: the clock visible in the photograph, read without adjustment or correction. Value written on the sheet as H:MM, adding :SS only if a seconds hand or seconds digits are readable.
2:02
